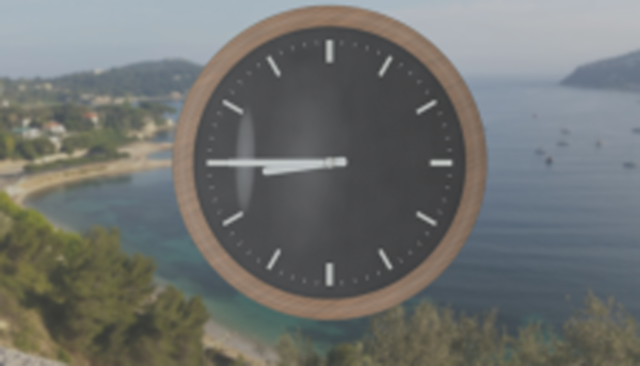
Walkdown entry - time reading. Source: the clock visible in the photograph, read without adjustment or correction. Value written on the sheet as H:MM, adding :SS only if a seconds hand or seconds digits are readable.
8:45
